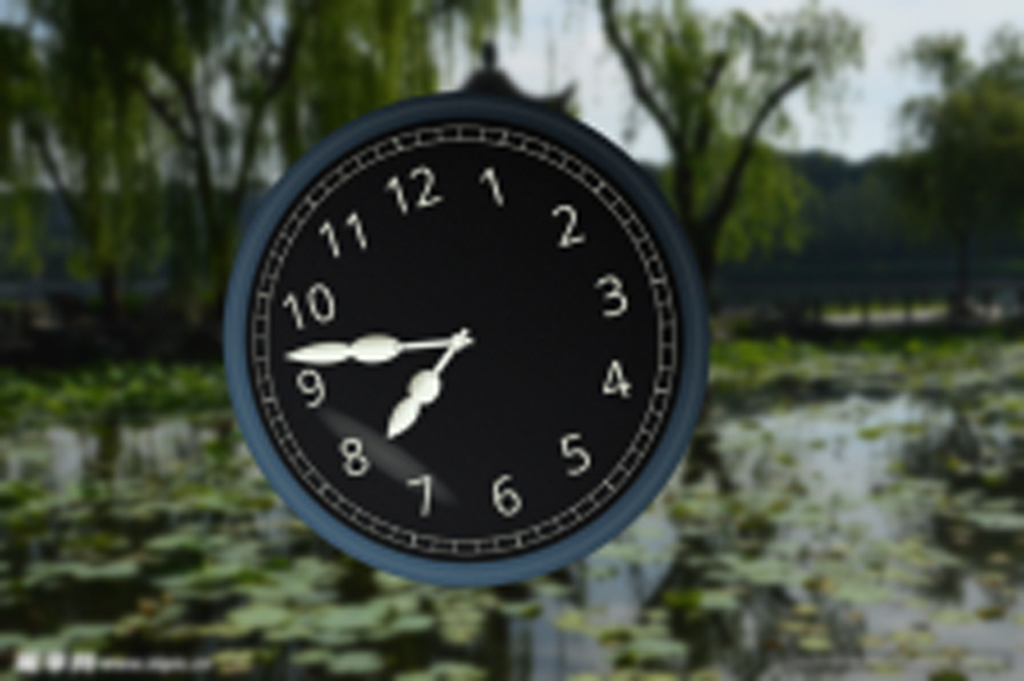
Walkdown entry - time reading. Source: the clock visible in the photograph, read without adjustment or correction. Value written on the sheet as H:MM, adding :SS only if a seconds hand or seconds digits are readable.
7:47
